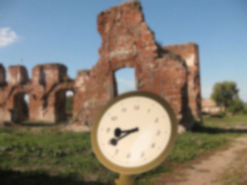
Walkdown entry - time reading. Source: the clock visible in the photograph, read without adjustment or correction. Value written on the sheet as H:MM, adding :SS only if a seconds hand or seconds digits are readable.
8:39
